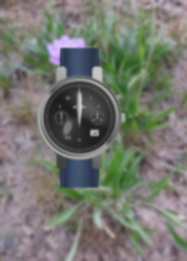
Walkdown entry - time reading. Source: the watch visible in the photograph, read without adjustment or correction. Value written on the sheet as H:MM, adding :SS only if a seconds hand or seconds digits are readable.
12:00
